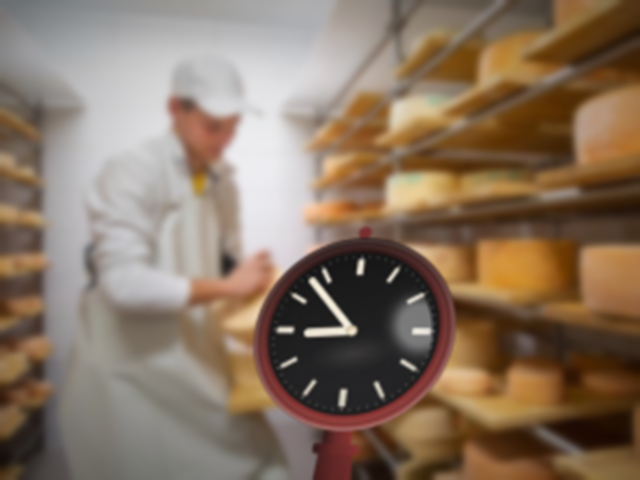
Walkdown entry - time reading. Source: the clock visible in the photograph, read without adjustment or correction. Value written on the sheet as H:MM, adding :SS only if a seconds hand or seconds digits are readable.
8:53
